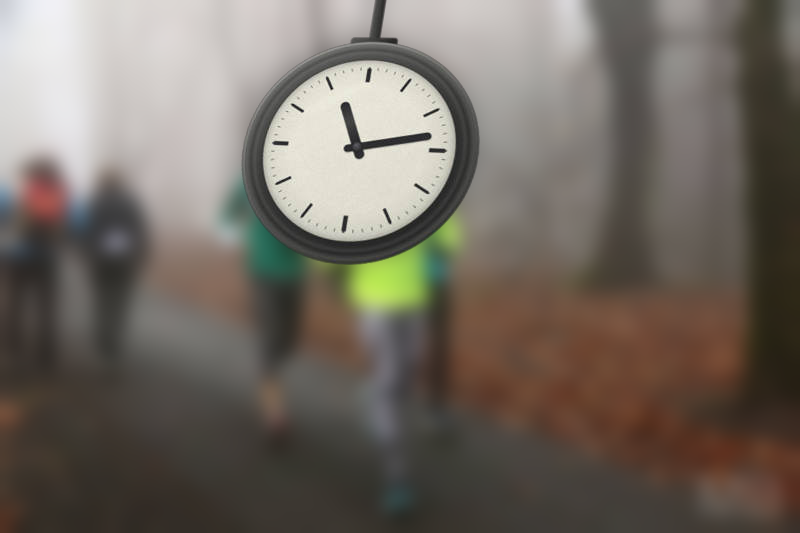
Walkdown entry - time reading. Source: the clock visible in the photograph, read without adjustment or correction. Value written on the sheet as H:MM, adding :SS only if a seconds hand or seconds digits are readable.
11:13
